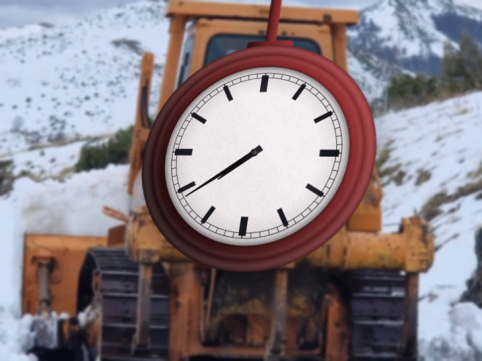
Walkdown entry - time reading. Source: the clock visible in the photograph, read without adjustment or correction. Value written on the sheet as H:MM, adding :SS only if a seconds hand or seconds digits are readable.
7:39
